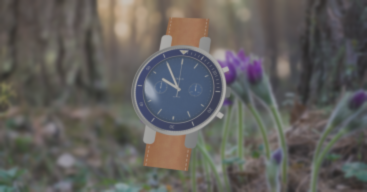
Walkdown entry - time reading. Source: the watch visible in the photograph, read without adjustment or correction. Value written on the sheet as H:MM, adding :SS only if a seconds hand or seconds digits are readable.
9:55
